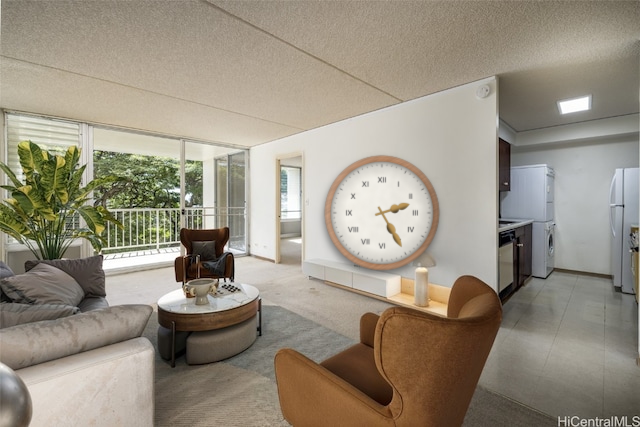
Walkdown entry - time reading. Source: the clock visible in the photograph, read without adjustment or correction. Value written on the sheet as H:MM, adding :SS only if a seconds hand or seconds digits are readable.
2:25
